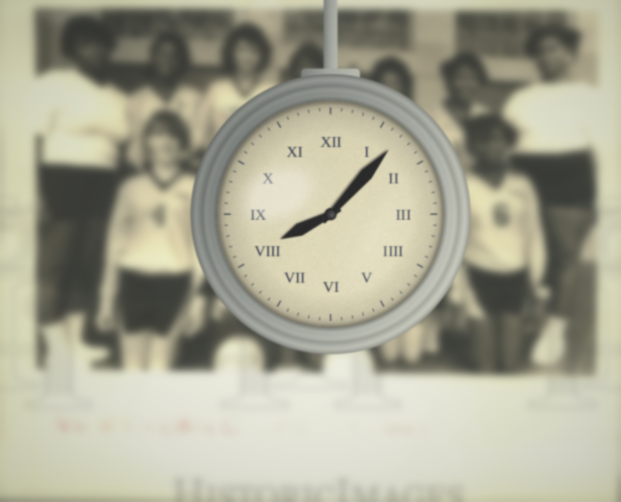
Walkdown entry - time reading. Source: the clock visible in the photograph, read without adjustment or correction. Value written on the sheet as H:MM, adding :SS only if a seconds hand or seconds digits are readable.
8:07
